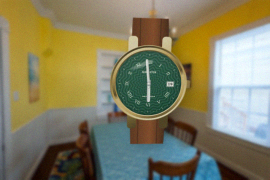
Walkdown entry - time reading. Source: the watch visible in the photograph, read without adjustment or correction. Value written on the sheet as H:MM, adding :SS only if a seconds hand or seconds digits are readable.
5:59
